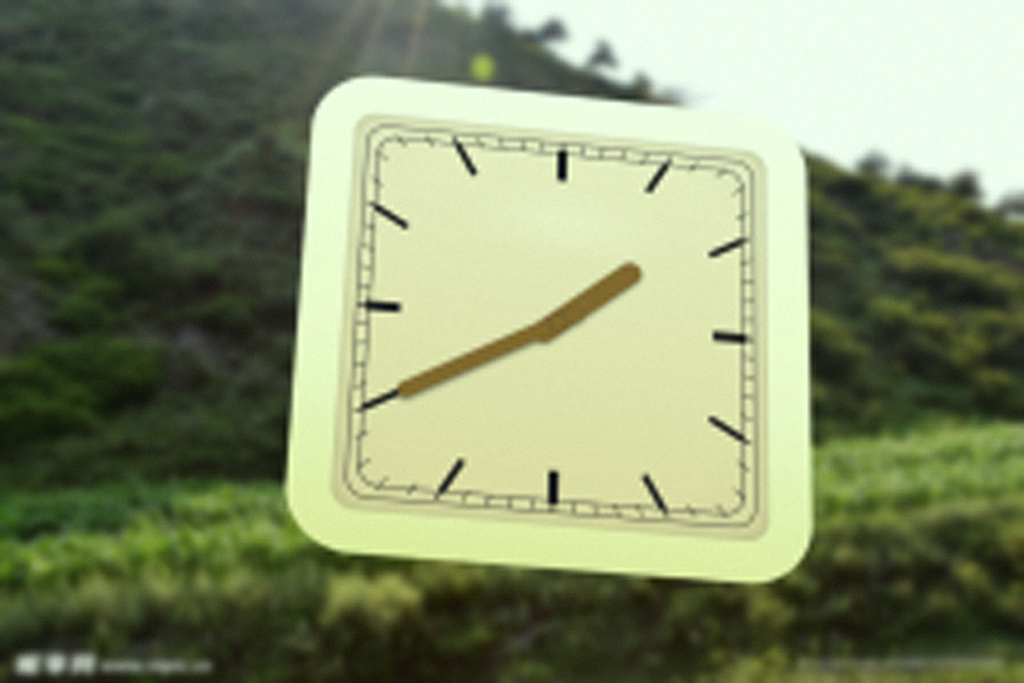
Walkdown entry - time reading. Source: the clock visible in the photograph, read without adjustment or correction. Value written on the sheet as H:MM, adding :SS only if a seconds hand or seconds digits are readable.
1:40
